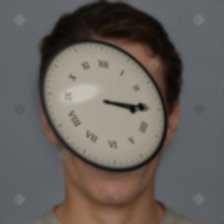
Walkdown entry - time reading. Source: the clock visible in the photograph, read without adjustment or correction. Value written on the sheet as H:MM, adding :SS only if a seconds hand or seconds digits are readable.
3:15
